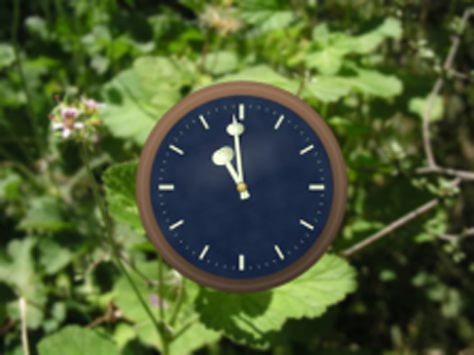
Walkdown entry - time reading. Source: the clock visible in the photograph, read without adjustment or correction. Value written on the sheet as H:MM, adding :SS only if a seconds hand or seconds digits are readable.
10:59
